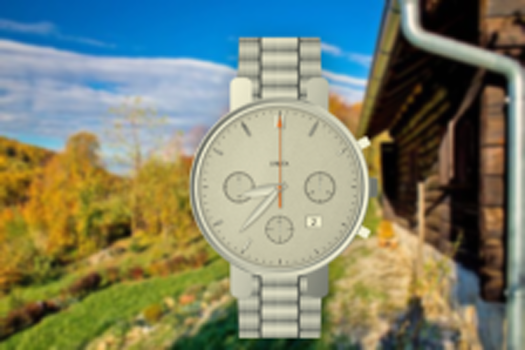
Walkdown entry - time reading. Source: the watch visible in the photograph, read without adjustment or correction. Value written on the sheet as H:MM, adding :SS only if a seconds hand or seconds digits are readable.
8:37
